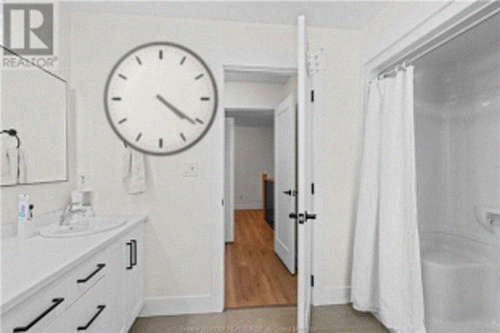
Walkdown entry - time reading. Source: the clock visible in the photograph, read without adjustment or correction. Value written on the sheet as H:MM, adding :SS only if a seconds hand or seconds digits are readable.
4:21
